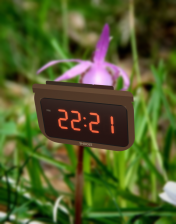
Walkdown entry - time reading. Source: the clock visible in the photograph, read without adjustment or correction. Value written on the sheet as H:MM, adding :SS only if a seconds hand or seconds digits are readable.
22:21
